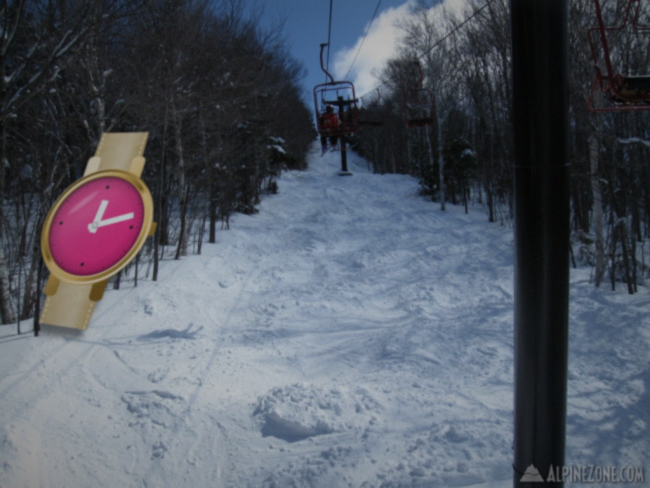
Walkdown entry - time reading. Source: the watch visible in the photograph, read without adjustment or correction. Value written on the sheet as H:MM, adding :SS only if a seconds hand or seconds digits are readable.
12:12
